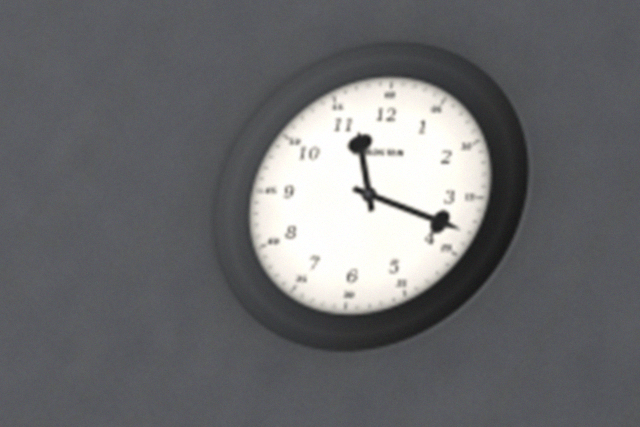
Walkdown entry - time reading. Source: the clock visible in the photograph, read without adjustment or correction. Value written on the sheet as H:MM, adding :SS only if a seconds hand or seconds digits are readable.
11:18
